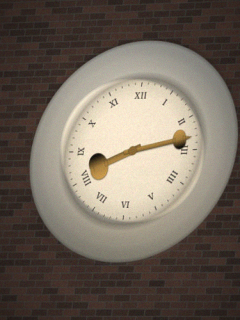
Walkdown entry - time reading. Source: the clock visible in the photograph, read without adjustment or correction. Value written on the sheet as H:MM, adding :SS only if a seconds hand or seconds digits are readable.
8:13
